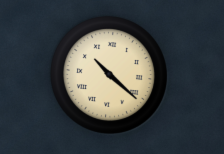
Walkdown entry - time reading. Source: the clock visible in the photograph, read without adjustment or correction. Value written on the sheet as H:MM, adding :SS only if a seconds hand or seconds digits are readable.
10:21
